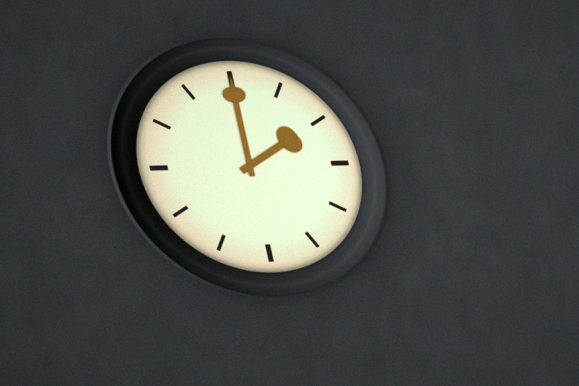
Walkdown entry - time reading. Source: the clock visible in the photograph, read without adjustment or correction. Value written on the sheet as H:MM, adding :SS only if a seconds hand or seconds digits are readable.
2:00
